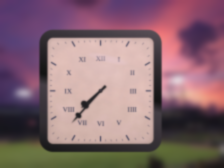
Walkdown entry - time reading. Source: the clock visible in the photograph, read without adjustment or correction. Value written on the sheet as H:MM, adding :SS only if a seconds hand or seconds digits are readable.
7:37
